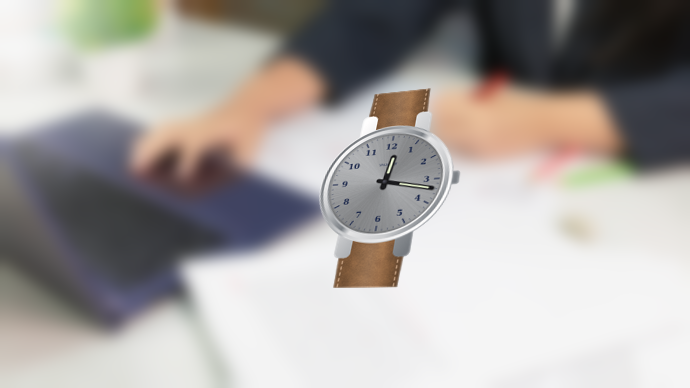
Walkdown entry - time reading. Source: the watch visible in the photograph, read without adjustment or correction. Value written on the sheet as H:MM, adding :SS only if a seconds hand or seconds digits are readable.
12:17
